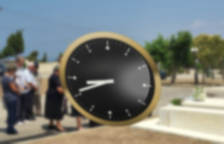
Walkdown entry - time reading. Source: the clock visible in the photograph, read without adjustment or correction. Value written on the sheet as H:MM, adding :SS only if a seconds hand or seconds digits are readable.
8:41
